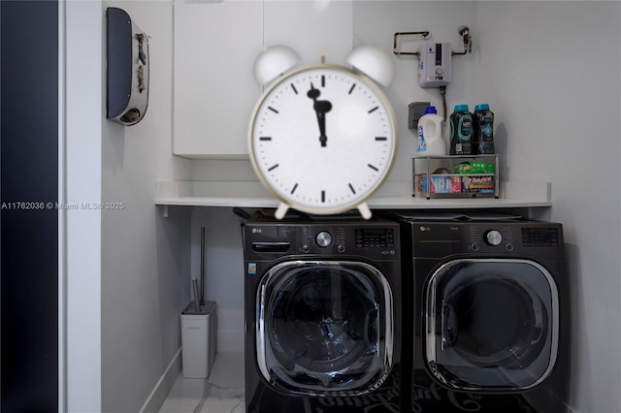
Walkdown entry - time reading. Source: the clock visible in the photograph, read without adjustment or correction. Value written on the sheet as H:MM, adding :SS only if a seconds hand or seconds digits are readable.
11:58
